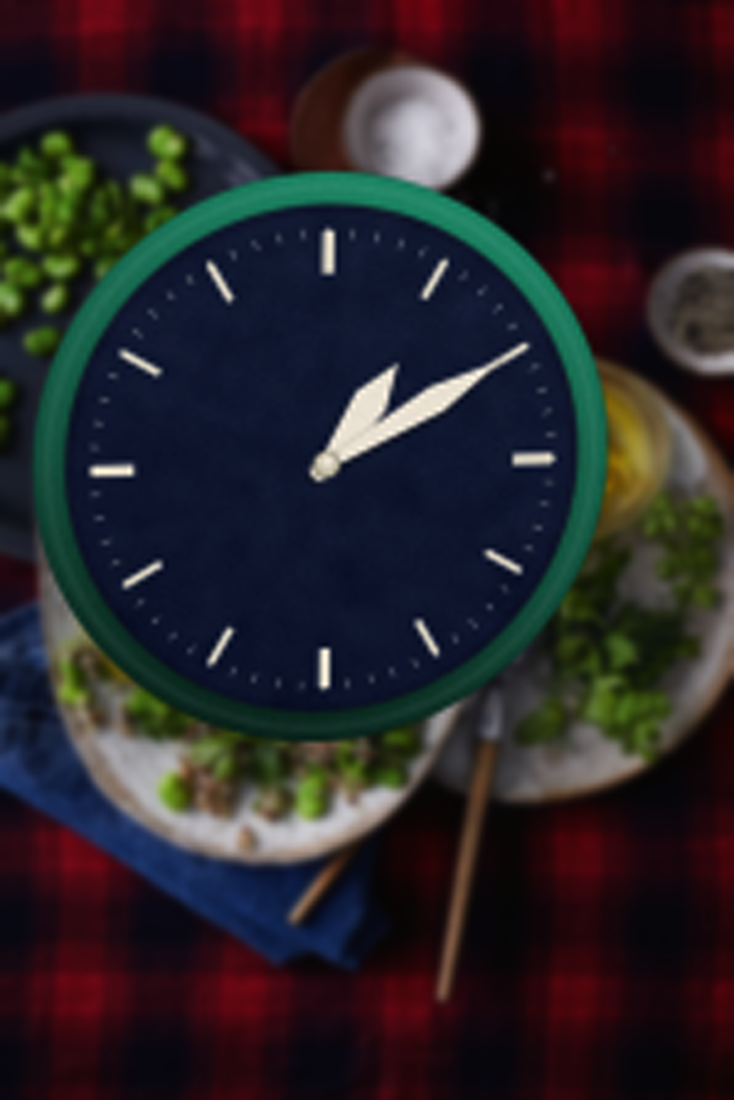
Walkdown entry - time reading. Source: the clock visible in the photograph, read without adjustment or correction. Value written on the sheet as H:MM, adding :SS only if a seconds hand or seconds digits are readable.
1:10
